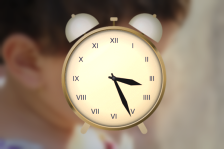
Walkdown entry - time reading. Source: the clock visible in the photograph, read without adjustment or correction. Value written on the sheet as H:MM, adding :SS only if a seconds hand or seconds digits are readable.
3:26
